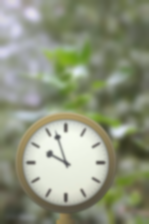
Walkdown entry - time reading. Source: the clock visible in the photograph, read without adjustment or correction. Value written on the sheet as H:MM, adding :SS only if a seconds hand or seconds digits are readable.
9:57
